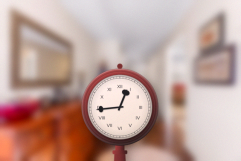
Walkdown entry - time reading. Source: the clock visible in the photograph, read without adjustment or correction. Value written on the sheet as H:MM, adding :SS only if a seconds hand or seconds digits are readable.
12:44
